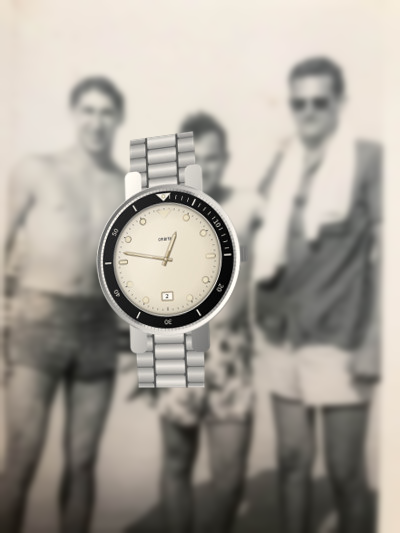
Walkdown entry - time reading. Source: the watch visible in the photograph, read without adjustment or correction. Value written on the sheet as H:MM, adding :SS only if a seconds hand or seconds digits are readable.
12:47
